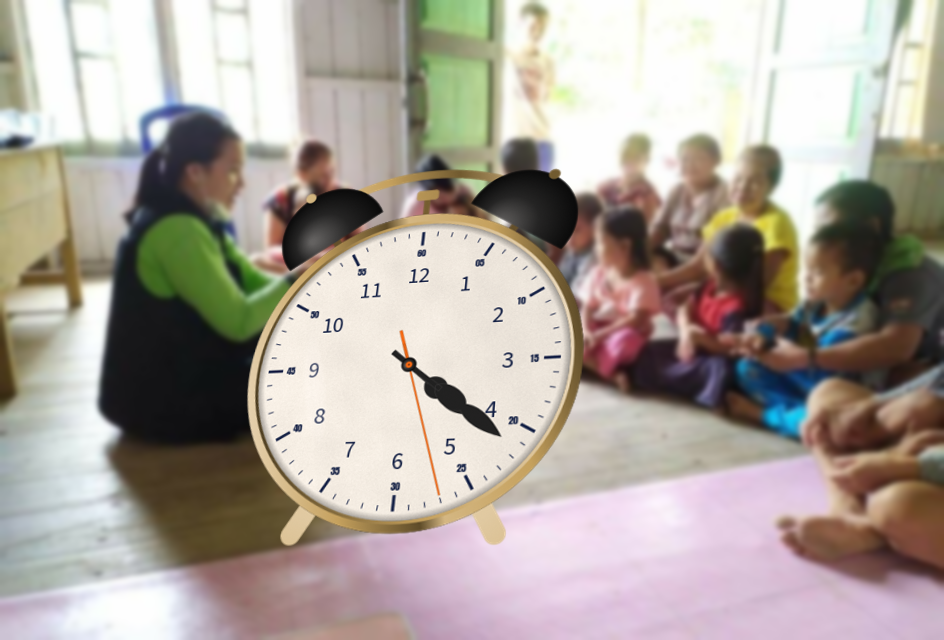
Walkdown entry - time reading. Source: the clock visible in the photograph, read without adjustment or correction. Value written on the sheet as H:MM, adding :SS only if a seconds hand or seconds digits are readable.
4:21:27
